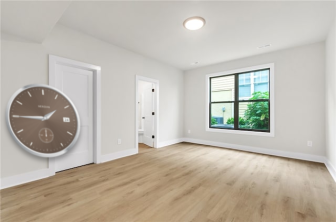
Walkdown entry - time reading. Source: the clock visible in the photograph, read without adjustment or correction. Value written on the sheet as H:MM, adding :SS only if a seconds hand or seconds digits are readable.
1:45
